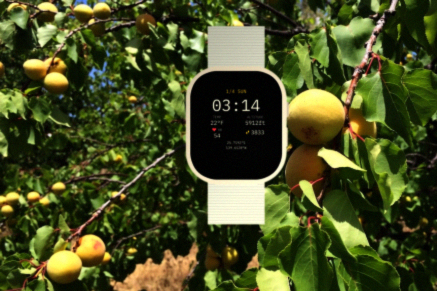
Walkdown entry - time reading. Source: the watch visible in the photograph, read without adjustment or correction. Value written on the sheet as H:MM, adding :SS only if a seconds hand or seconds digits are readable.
3:14
